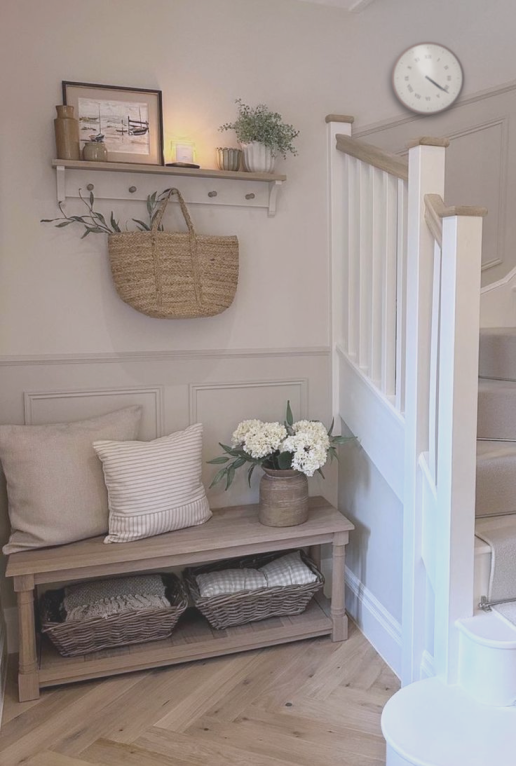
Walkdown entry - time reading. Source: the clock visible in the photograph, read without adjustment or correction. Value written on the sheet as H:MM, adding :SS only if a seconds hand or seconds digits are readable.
4:21
